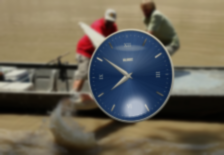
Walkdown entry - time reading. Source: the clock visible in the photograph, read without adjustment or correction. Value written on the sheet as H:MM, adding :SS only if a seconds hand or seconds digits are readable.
7:51
